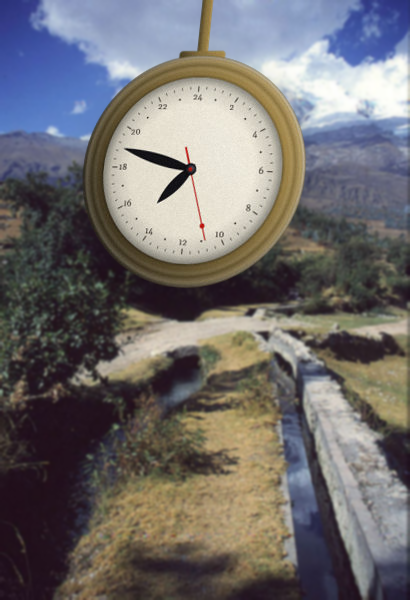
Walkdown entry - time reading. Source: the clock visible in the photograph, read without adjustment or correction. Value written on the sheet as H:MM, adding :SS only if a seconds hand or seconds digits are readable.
14:47:27
